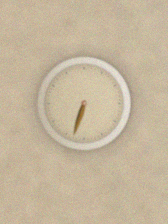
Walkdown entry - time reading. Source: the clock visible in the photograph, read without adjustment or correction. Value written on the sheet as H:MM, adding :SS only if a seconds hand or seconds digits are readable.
6:33
